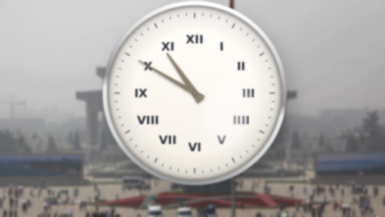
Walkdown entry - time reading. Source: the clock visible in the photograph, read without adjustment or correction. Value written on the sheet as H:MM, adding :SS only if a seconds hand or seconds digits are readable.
10:50
